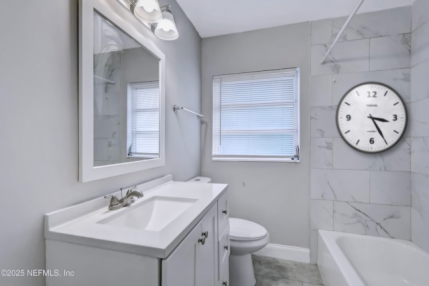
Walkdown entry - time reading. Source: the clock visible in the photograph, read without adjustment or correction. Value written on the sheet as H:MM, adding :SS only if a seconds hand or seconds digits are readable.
3:25
